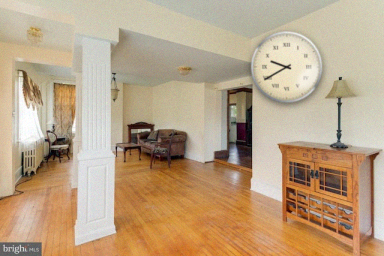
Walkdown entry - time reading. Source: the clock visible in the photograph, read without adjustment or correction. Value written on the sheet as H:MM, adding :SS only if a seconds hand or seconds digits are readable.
9:40
